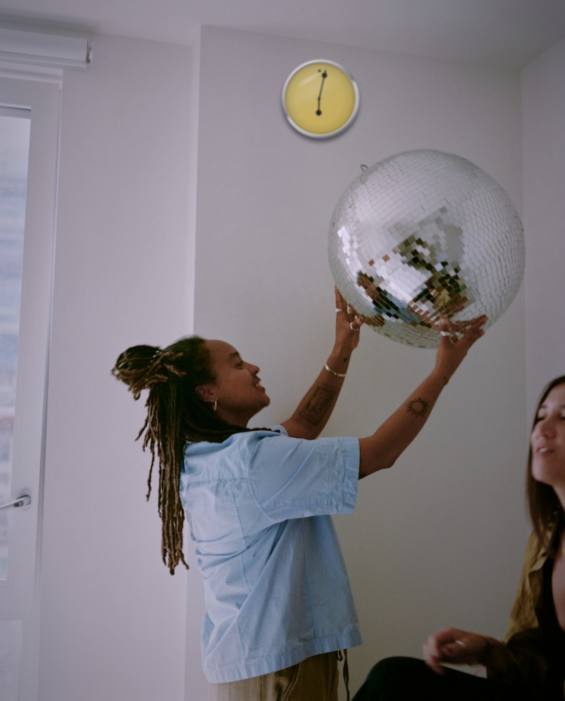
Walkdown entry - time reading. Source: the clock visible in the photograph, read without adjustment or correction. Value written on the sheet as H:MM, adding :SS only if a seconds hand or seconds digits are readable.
6:02
